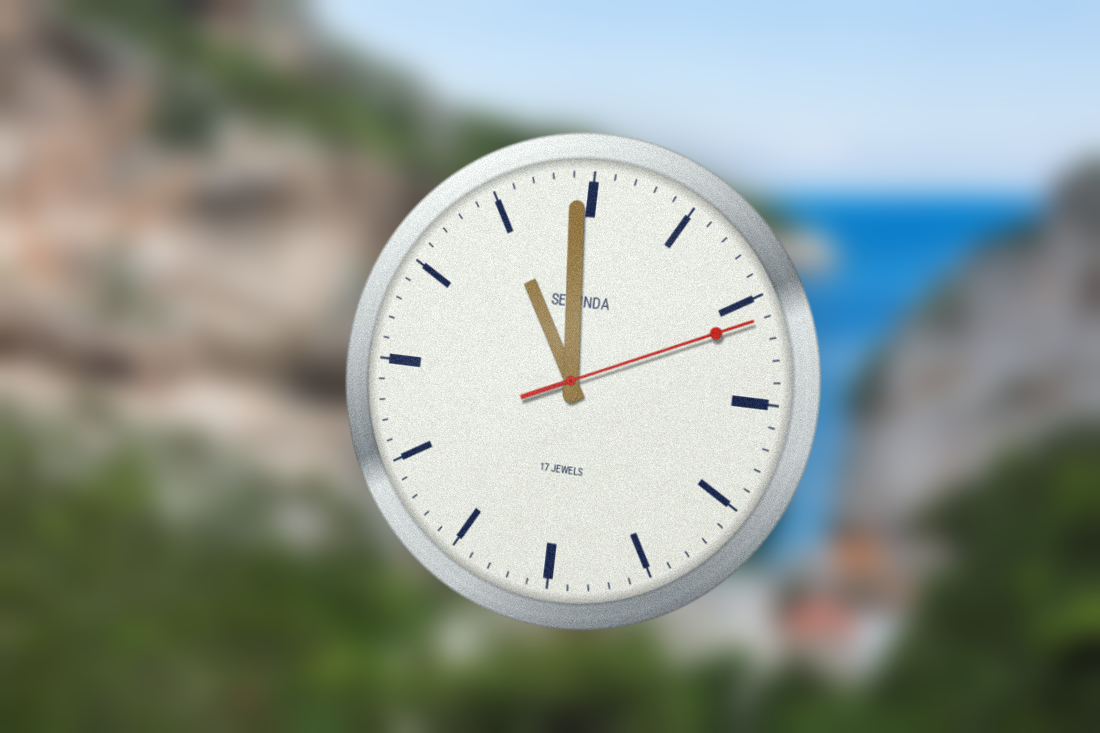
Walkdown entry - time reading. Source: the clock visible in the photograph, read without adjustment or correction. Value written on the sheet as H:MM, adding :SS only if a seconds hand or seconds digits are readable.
10:59:11
